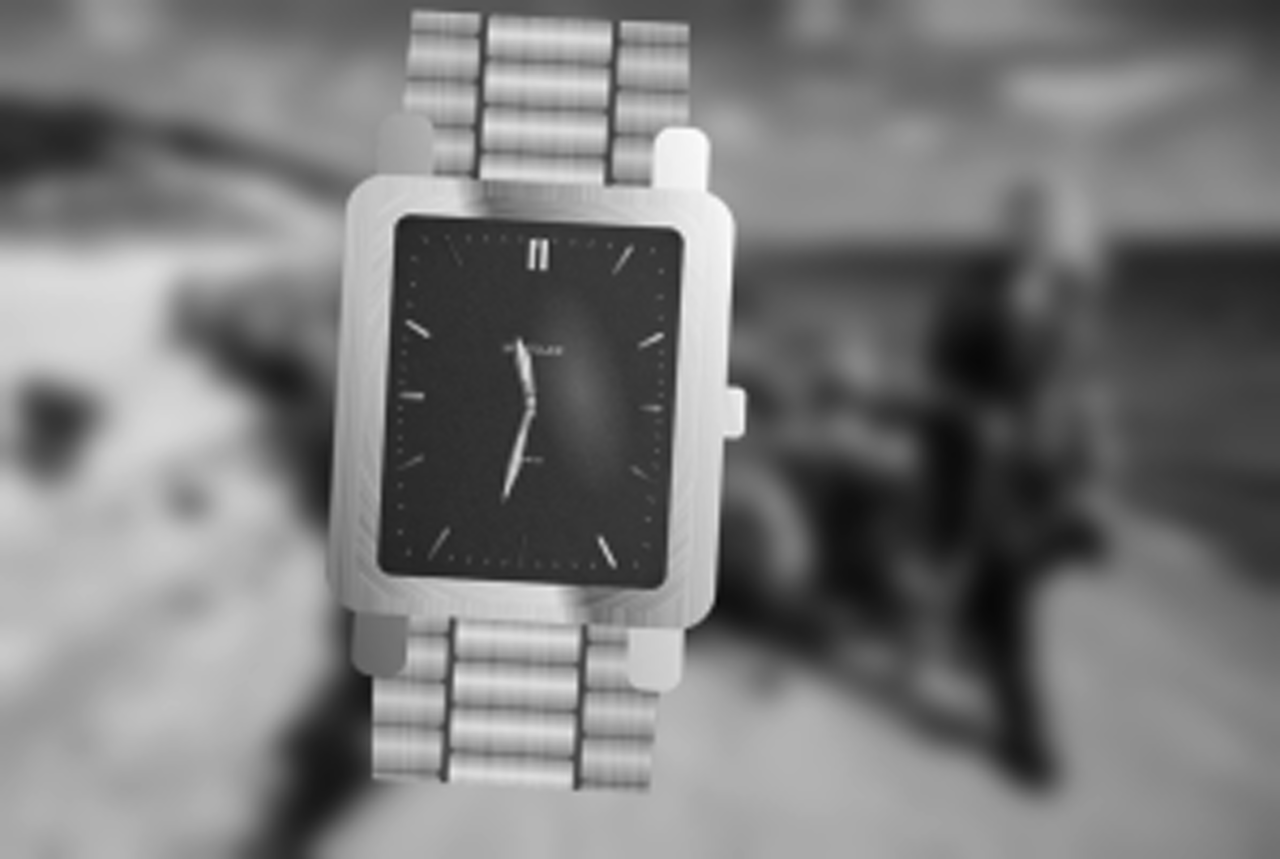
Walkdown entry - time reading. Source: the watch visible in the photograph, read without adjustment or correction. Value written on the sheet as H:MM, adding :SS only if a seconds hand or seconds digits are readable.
11:32
